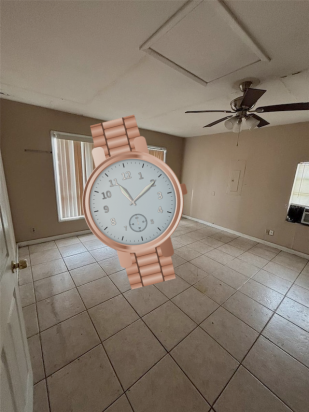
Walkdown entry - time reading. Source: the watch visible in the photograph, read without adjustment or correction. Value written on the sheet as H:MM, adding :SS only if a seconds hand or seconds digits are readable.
11:10
